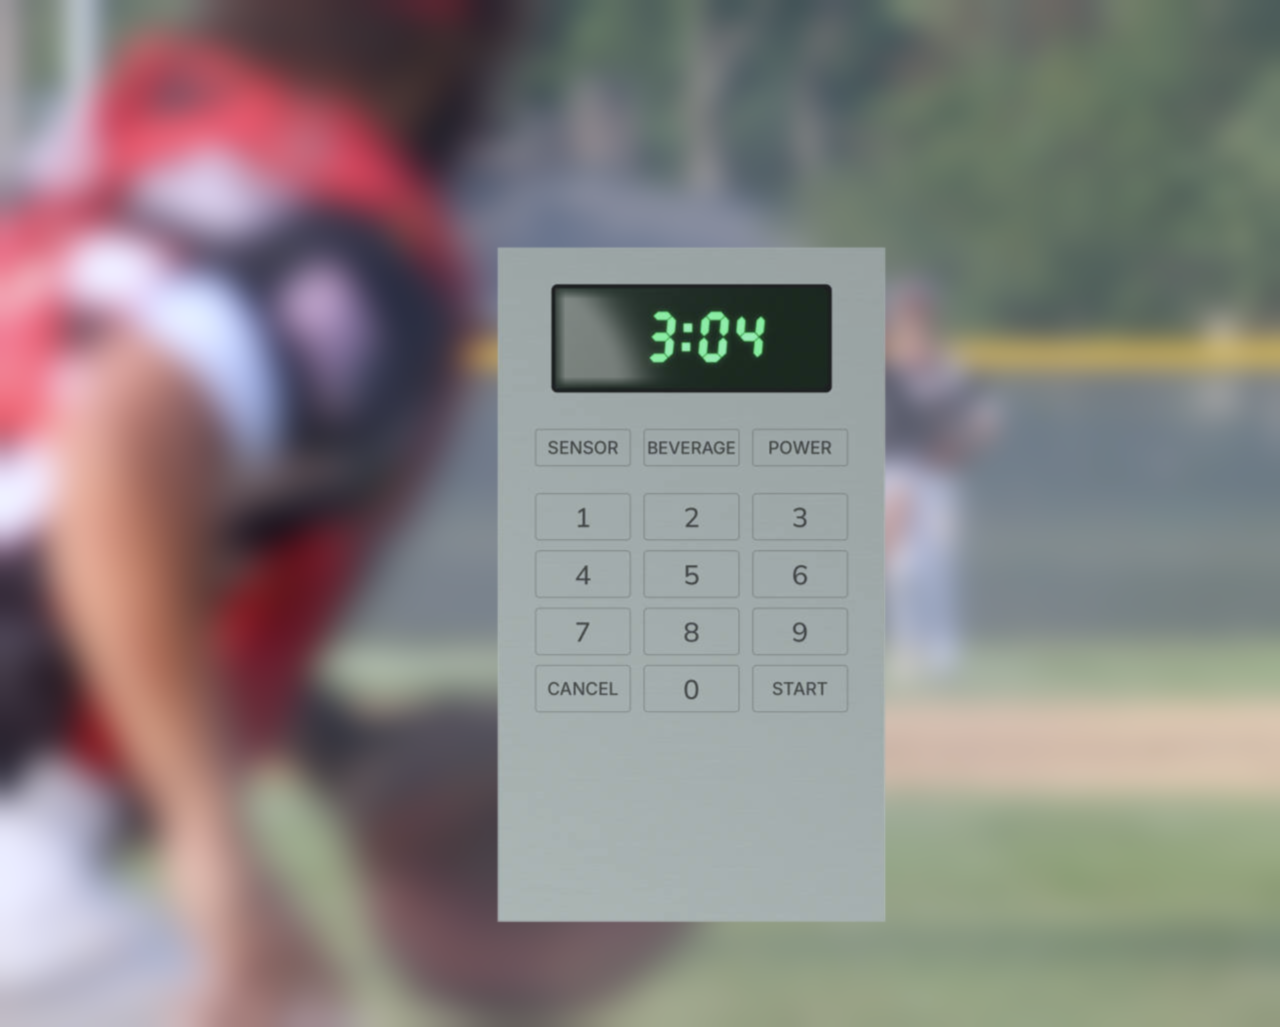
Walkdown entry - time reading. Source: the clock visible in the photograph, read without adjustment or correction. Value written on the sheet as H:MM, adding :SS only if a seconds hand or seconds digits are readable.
3:04
